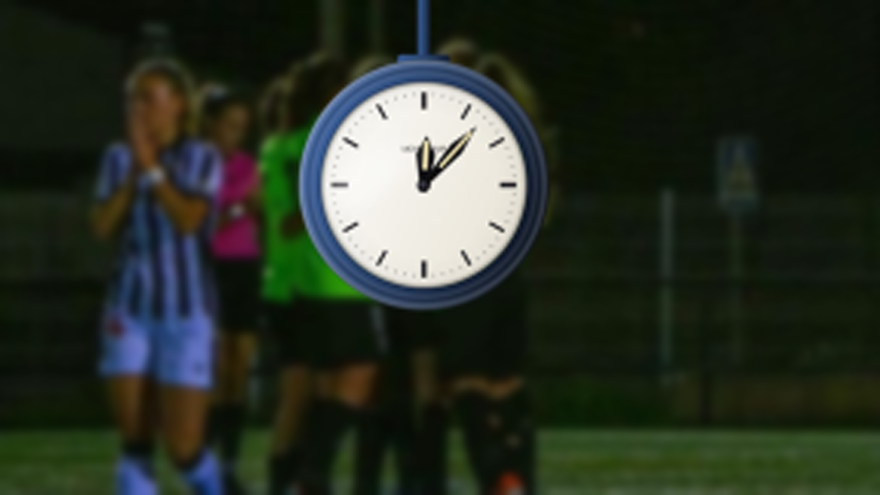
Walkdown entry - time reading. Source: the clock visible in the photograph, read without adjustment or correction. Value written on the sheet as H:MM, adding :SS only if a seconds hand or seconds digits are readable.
12:07
